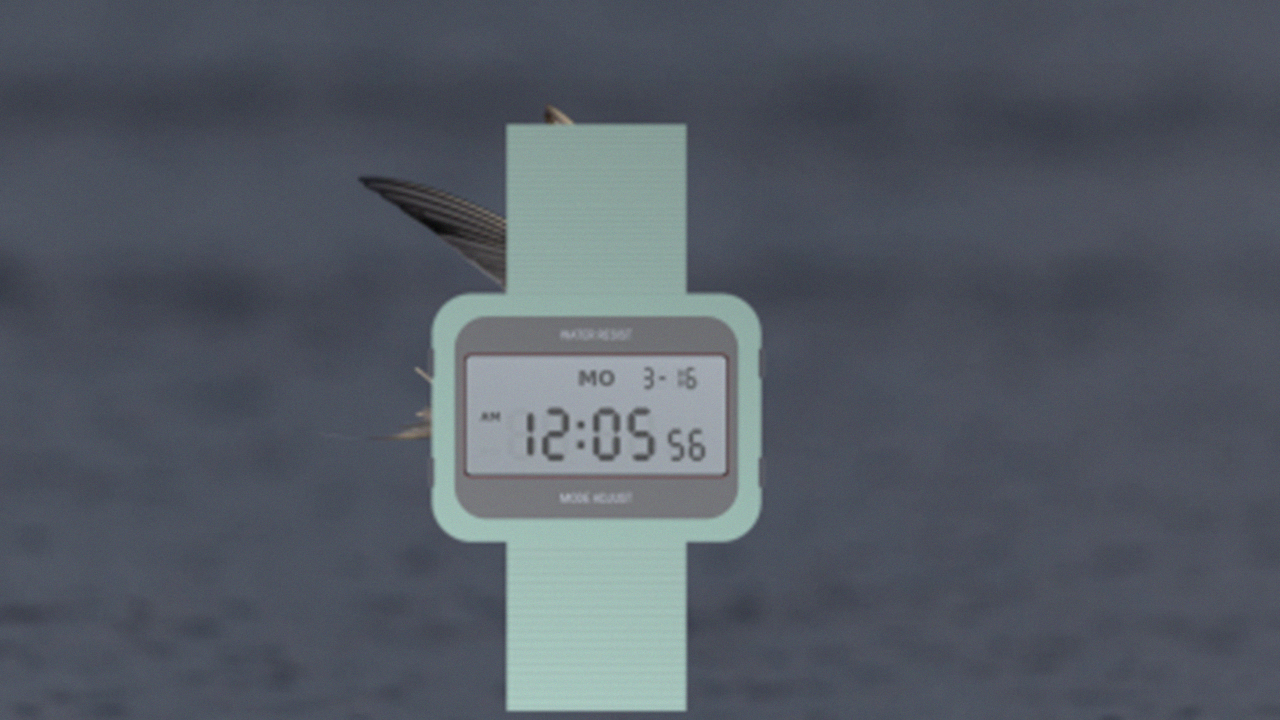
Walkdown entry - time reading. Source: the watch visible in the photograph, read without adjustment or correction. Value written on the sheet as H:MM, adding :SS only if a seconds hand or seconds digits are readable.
12:05:56
